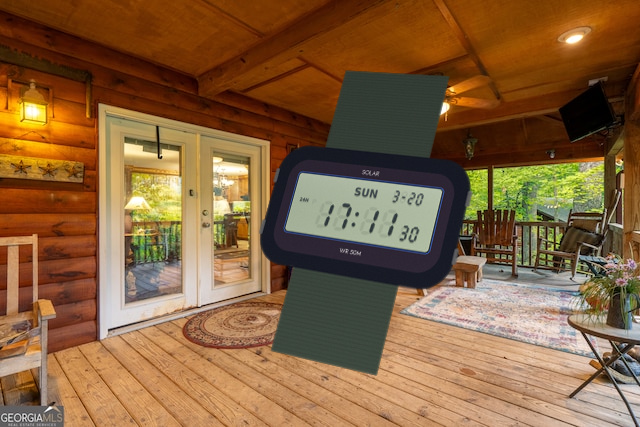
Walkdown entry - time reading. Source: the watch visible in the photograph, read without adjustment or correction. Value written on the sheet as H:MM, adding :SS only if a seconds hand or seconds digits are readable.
17:11:30
